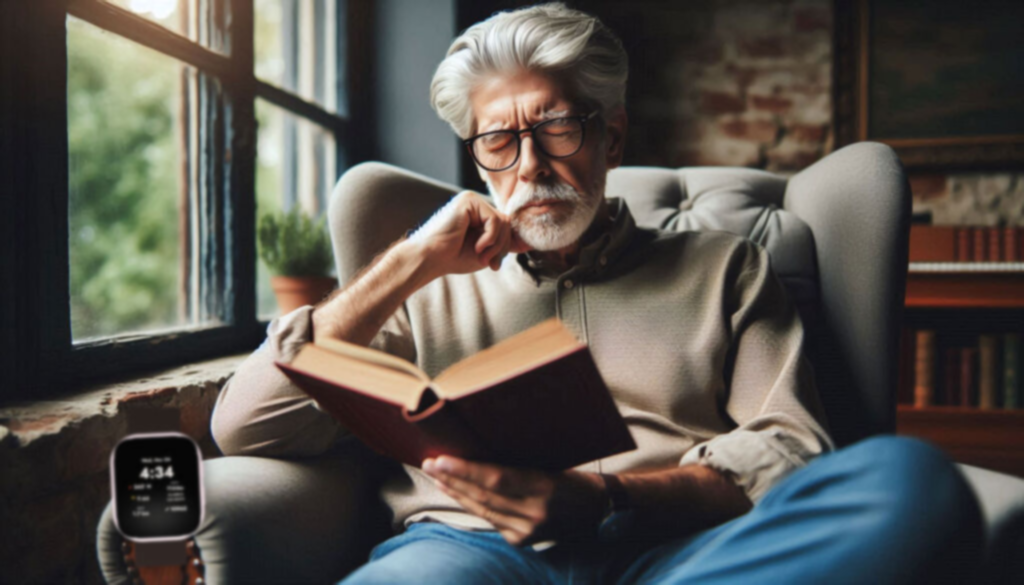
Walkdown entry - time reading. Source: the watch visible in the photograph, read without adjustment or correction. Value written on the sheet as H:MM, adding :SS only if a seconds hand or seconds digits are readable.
4:34
